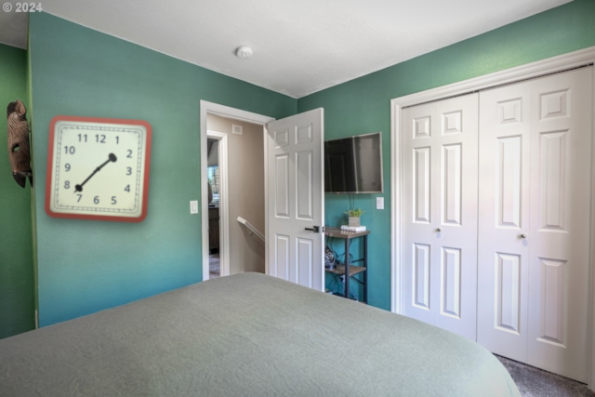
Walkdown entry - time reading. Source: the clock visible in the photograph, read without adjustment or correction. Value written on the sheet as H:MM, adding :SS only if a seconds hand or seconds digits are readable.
1:37
